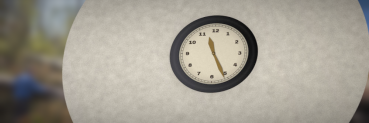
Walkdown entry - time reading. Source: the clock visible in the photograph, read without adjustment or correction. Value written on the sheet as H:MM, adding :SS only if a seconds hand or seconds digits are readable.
11:26
